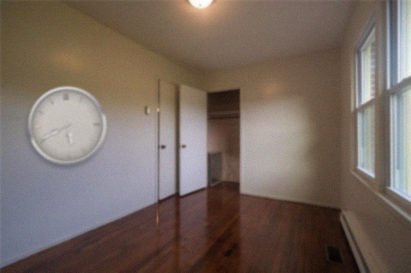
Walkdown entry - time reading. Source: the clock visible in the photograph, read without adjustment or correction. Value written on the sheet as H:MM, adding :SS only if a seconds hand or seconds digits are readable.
5:41
